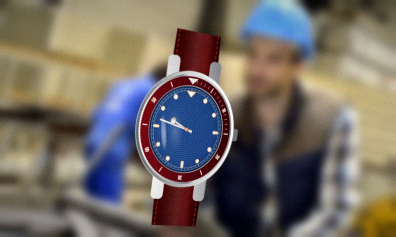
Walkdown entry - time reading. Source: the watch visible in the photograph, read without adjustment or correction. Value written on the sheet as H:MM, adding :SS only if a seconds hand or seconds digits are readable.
9:47
